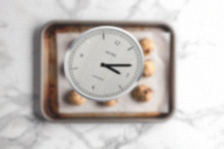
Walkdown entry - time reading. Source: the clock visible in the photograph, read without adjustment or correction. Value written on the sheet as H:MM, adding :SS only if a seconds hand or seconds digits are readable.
3:11
